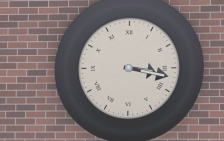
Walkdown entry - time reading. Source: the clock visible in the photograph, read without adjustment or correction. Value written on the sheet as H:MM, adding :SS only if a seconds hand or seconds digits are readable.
3:17
